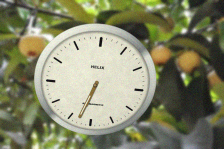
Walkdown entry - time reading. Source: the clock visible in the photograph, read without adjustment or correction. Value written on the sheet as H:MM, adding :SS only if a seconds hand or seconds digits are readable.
6:33
